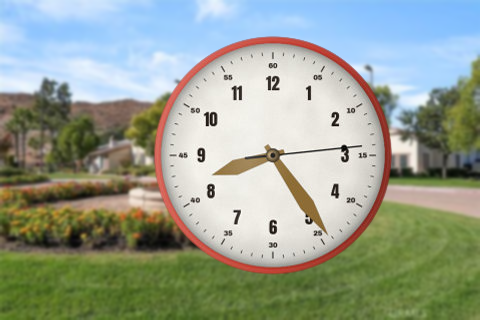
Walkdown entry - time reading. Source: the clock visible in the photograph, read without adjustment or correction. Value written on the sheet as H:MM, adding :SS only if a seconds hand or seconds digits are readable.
8:24:14
